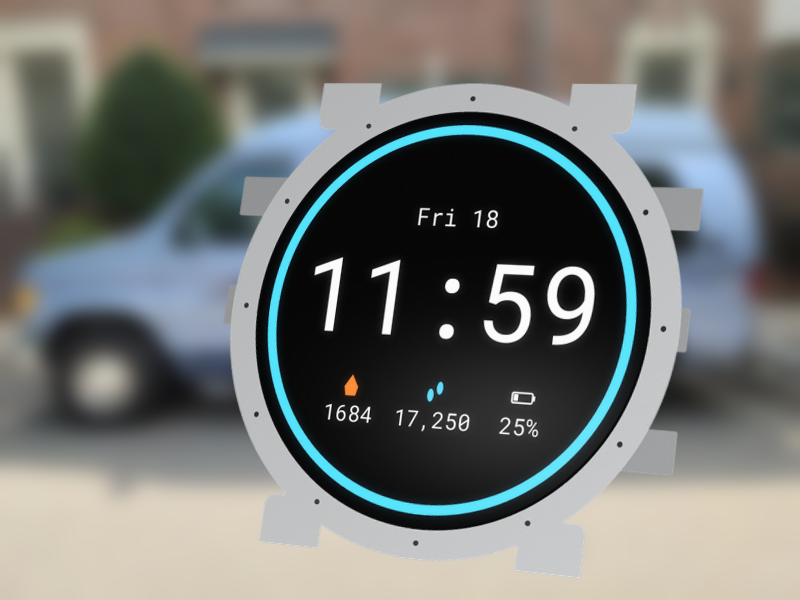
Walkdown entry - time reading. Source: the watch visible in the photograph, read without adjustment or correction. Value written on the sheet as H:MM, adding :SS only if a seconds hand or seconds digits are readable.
11:59
